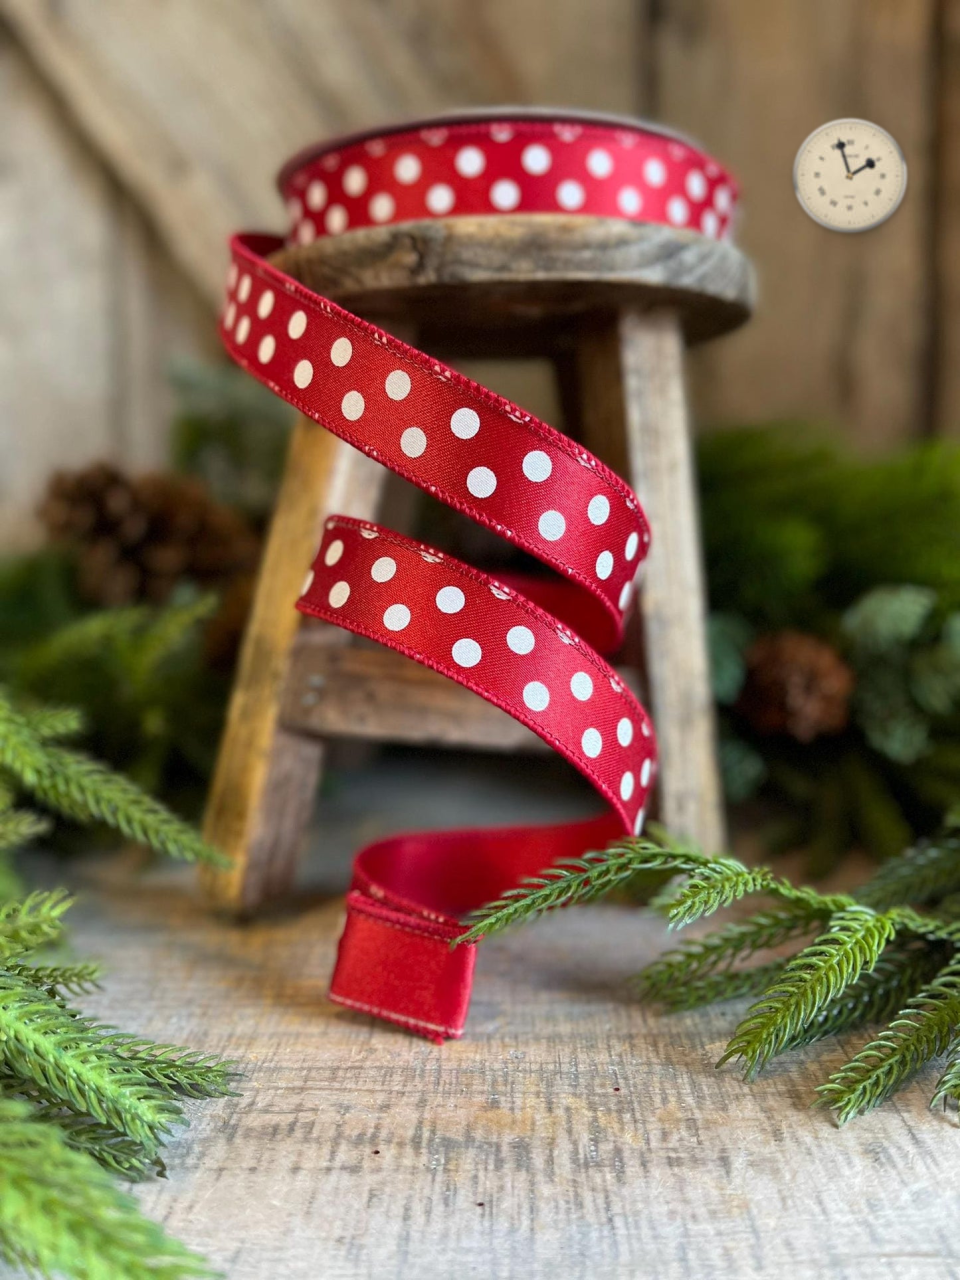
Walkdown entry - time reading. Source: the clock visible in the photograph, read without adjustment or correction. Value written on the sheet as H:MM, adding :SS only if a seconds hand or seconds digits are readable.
1:57
